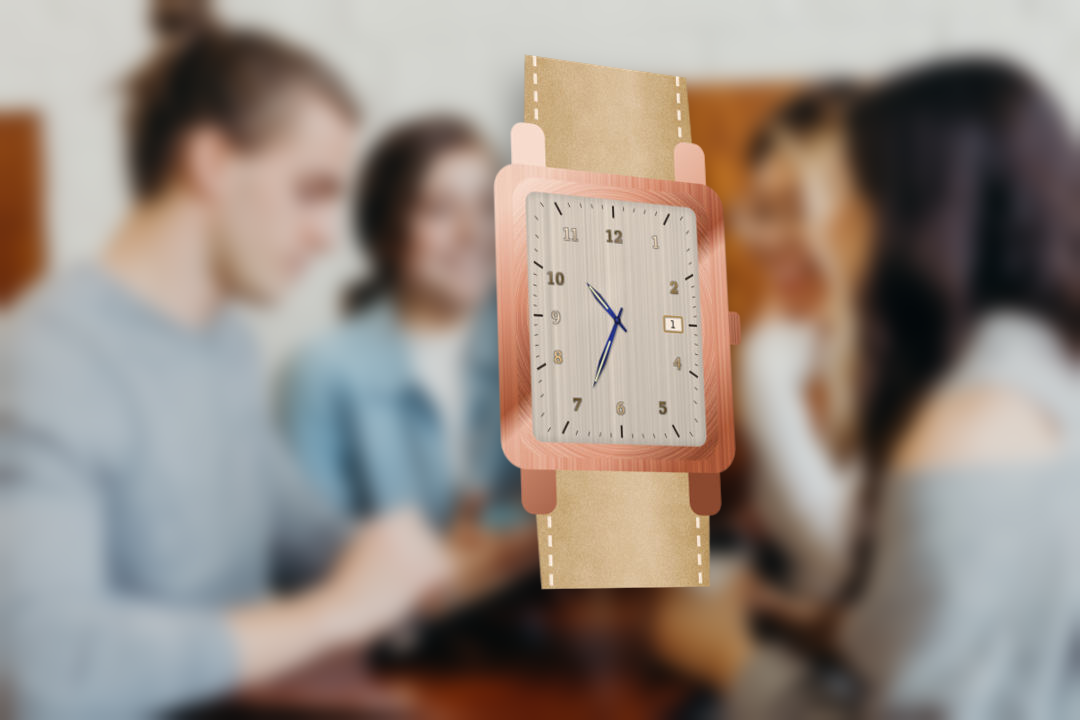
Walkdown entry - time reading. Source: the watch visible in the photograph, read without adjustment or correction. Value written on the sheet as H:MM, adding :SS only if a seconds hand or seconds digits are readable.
10:34
